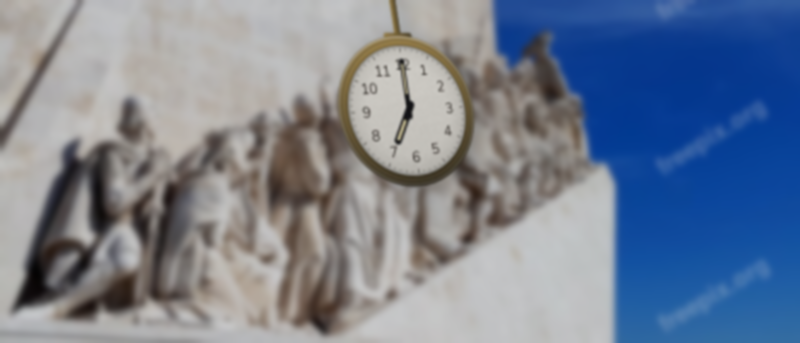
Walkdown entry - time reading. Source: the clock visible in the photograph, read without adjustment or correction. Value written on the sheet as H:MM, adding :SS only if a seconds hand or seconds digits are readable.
7:00
